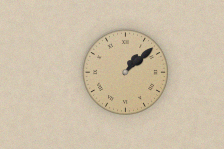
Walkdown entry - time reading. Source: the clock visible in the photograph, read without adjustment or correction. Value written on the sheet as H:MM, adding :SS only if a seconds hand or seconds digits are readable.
1:08
